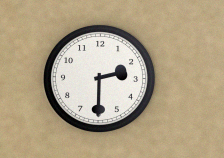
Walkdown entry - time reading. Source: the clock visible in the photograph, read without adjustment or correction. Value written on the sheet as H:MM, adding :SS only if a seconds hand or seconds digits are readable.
2:30
